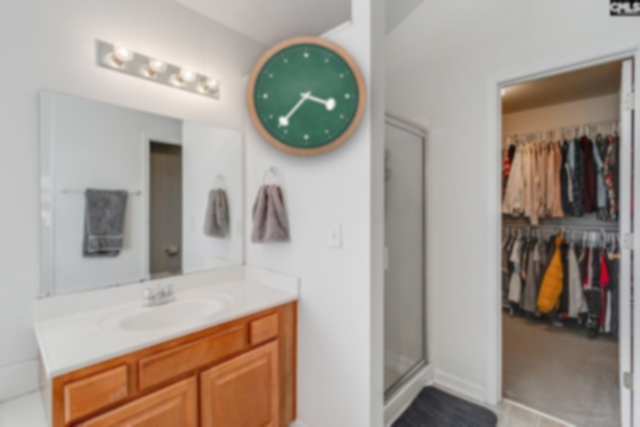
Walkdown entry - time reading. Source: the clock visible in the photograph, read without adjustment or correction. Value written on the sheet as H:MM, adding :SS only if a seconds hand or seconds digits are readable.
3:37
